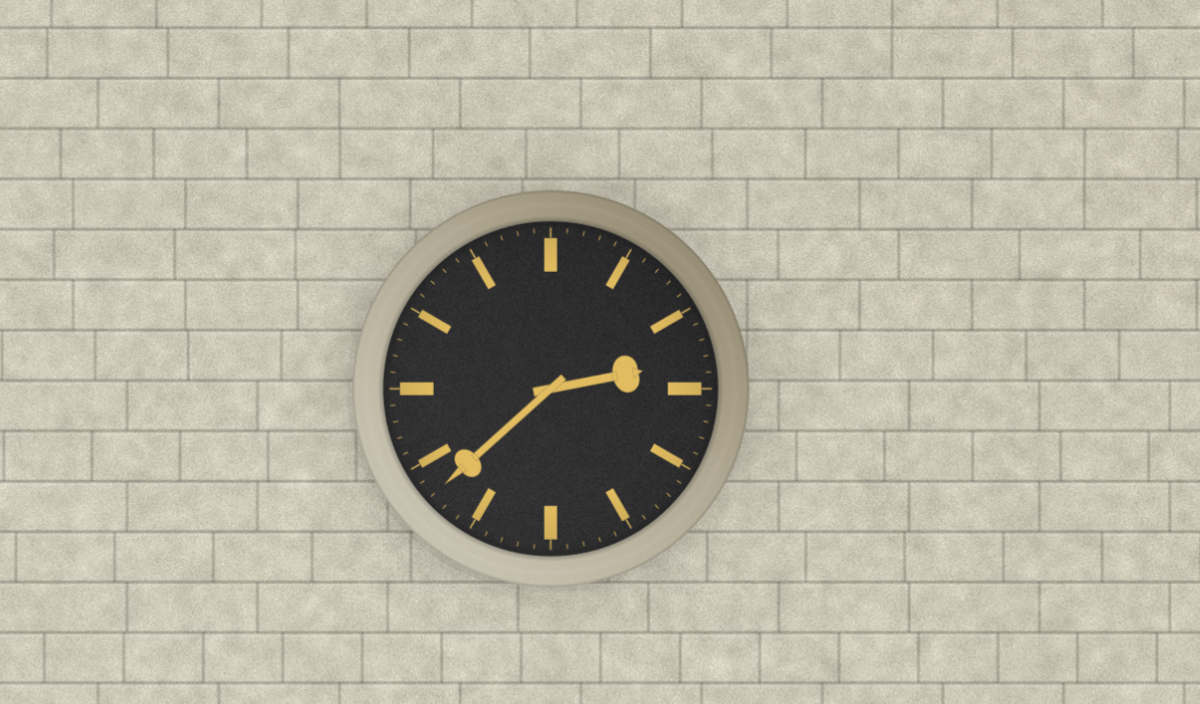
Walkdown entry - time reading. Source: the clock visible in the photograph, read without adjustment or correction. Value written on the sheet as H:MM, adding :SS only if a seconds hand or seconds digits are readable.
2:38
